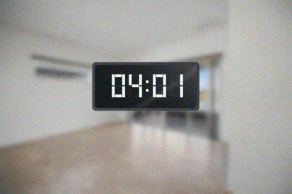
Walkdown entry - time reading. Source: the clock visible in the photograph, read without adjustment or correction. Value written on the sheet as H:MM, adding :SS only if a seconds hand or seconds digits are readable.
4:01
